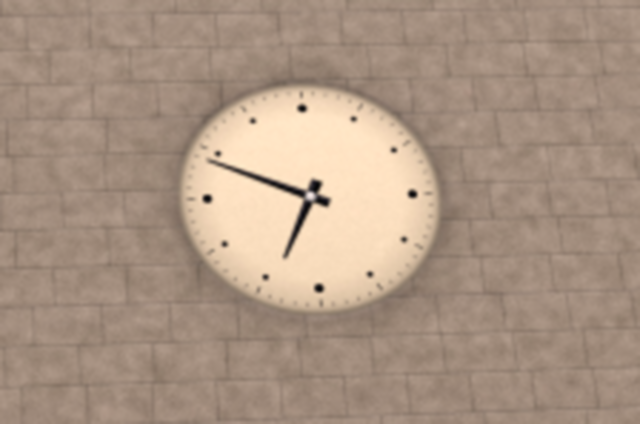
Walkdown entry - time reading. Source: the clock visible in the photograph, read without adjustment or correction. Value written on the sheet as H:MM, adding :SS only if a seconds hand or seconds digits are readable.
6:49
